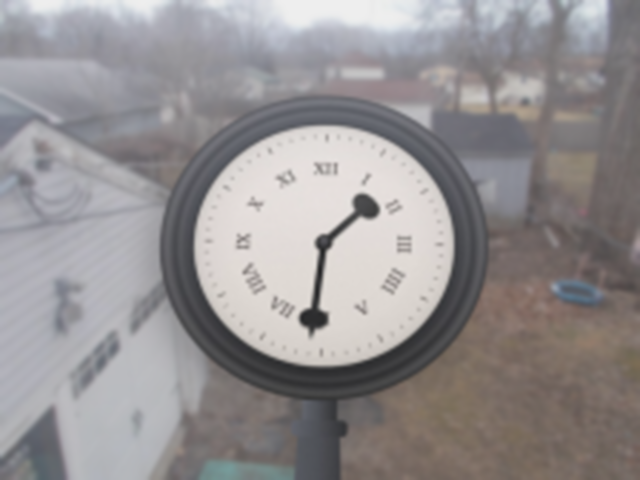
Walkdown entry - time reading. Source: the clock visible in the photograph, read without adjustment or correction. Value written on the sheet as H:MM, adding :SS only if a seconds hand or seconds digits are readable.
1:31
